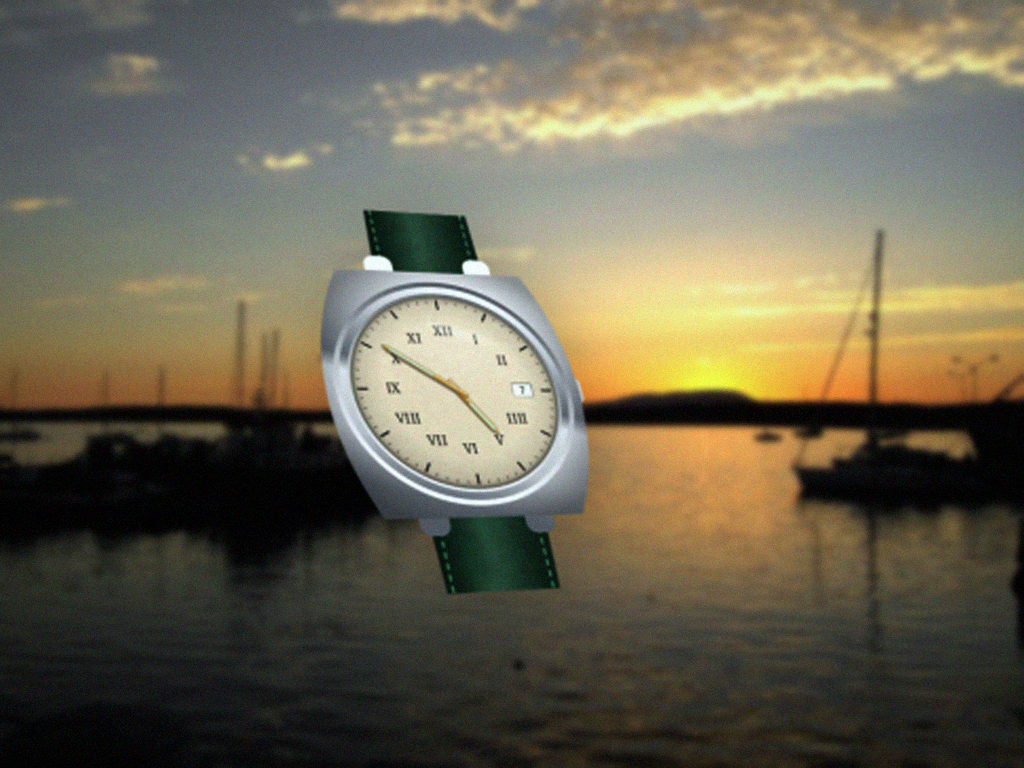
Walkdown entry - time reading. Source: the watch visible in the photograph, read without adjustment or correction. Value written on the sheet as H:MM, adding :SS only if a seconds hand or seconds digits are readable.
4:51
